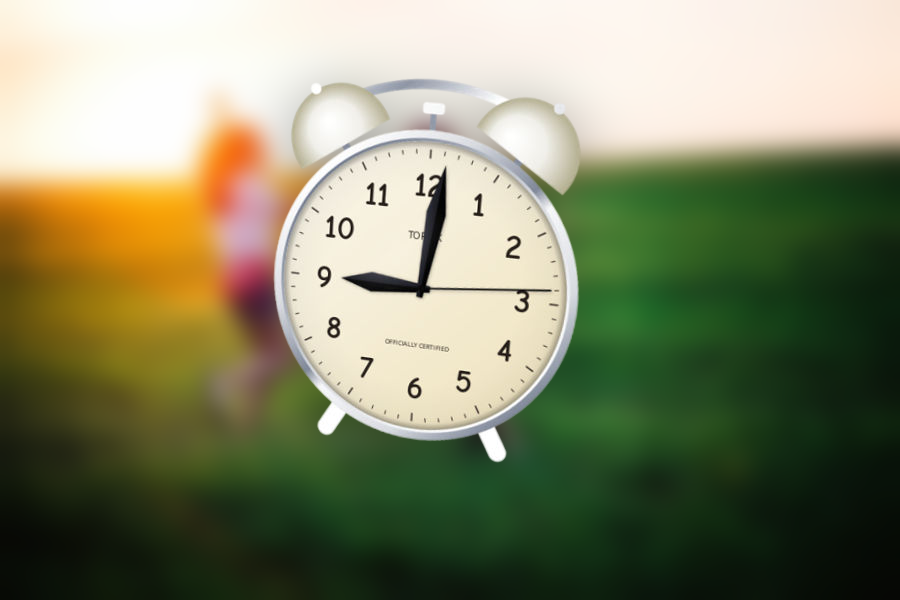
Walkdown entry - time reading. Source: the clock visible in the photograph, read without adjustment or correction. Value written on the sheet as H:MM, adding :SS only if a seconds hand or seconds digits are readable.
9:01:14
